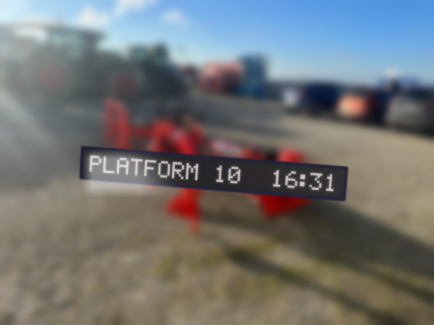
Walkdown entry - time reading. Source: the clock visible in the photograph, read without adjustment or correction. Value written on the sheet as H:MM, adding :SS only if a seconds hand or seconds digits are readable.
16:31
